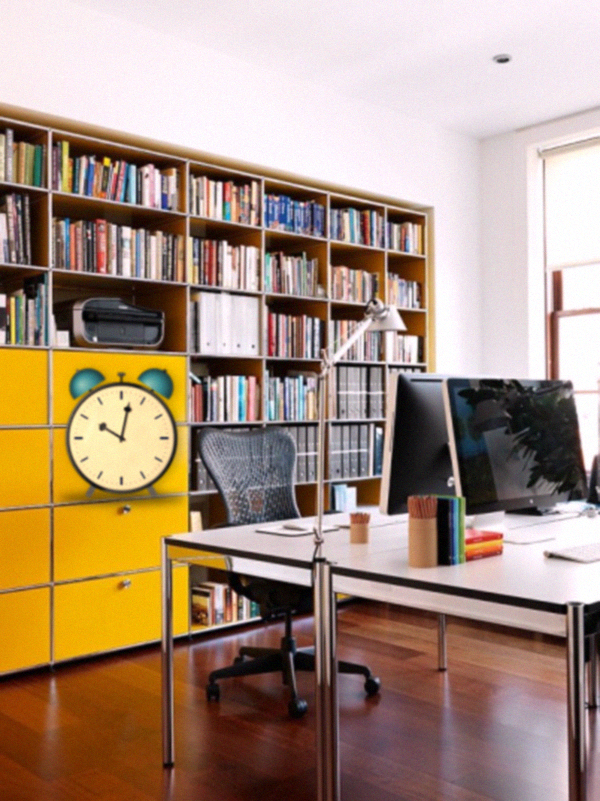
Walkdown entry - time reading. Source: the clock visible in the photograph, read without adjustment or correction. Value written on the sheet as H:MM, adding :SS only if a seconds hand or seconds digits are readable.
10:02
